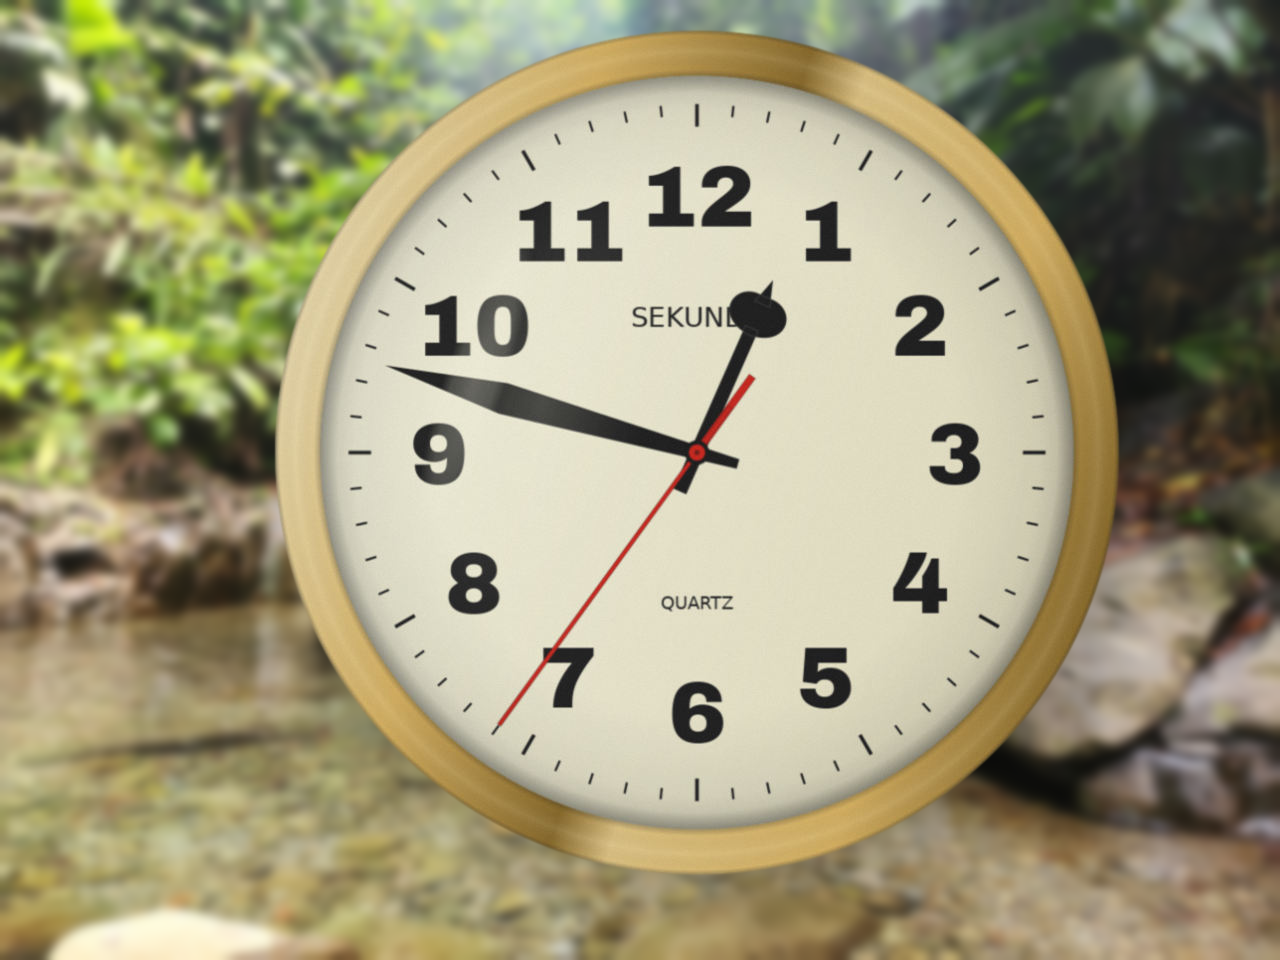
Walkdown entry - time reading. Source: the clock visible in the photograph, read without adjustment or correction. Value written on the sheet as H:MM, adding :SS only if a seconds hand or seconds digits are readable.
12:47:36
